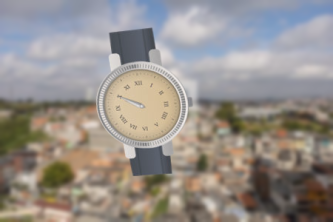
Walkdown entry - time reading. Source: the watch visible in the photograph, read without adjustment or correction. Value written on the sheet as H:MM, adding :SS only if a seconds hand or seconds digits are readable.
9:50
